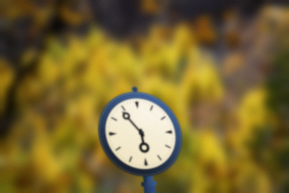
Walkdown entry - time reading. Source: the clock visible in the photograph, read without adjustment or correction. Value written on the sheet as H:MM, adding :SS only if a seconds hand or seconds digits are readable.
5:54
